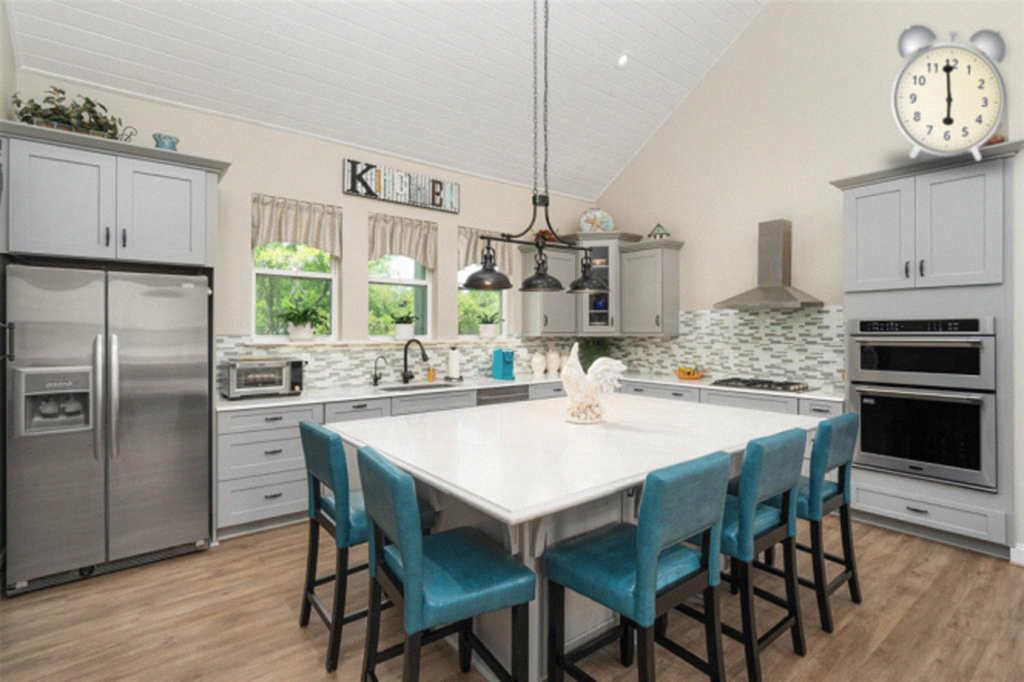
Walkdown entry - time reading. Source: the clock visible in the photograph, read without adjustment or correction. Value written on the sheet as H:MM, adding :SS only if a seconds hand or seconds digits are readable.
5:59
